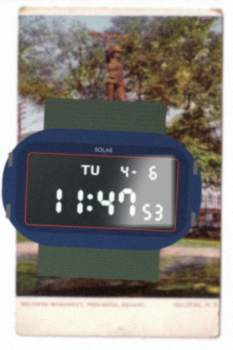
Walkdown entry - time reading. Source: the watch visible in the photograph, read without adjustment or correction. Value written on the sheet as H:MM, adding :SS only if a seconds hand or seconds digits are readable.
11:47:53
